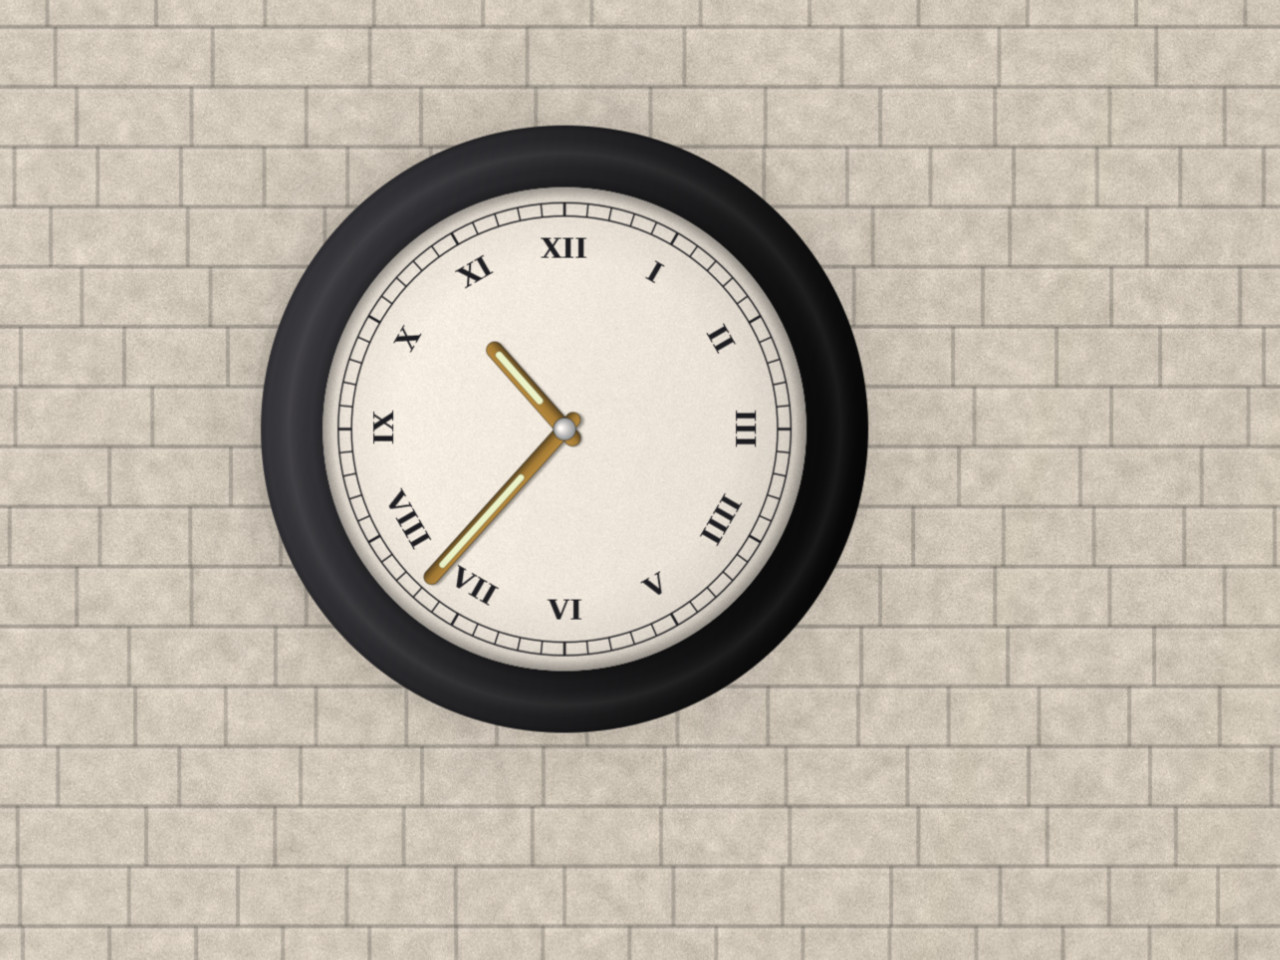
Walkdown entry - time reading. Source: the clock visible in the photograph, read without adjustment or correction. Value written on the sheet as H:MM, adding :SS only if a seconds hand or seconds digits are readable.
10:37
